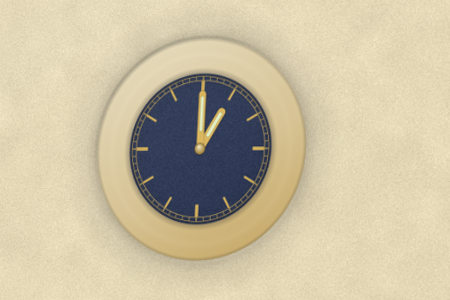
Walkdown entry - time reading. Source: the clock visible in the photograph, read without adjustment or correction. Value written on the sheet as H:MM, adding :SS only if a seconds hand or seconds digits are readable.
1:00
